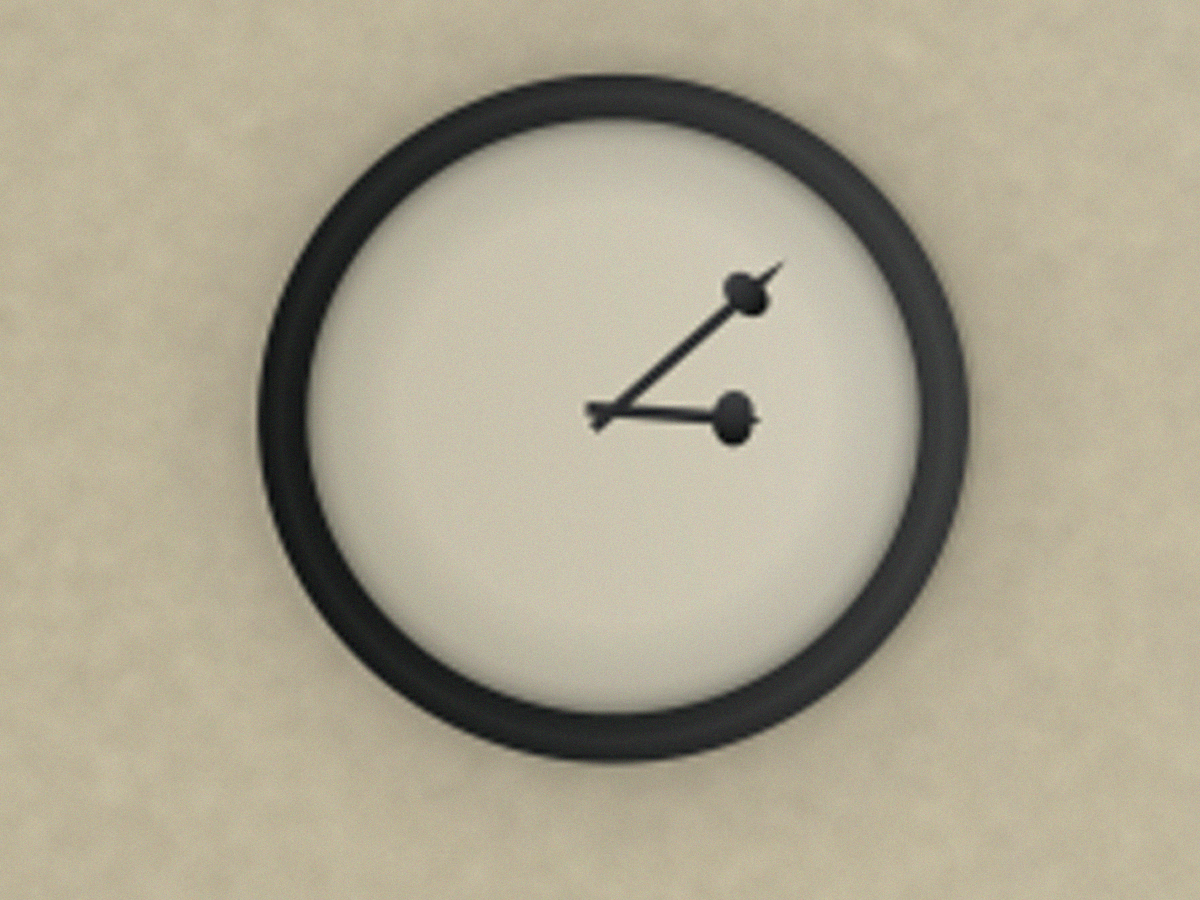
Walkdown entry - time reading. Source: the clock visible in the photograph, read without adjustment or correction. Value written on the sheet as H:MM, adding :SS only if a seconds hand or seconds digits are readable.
3:08
